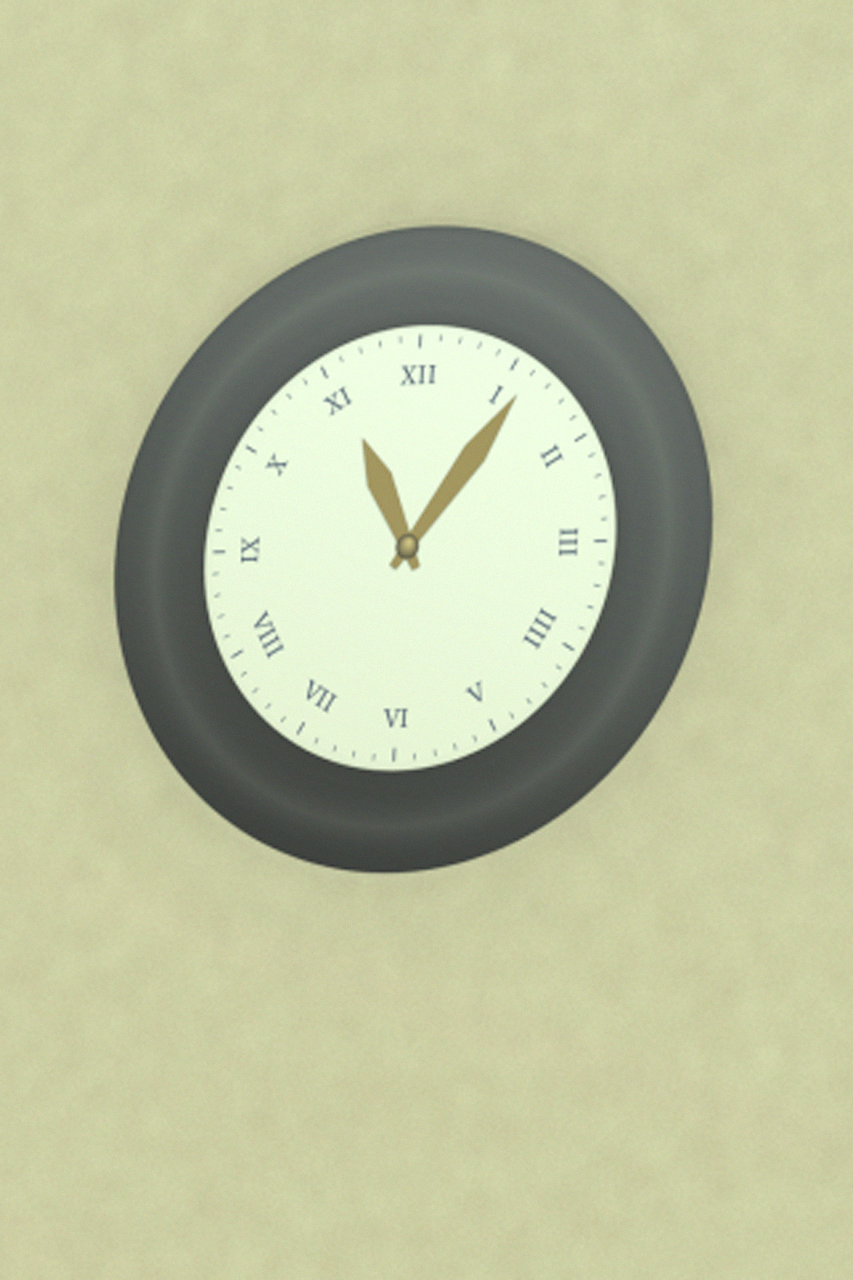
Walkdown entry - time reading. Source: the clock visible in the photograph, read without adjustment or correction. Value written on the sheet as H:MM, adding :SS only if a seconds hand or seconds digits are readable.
11:06
